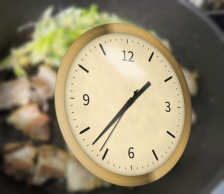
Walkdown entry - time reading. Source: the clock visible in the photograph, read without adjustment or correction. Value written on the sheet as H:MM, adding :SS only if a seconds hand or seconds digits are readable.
1:37:36
